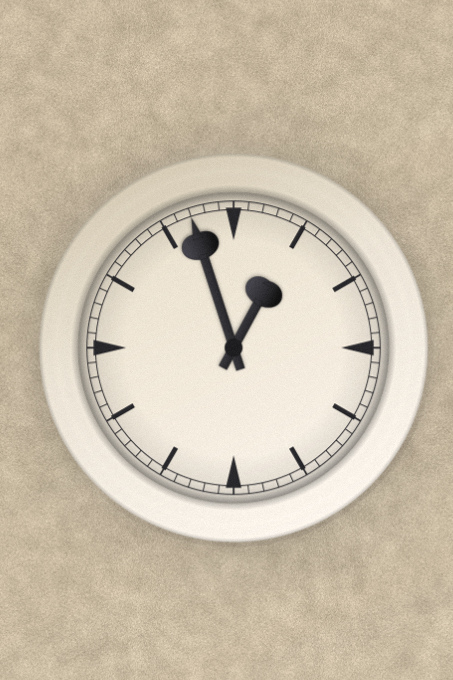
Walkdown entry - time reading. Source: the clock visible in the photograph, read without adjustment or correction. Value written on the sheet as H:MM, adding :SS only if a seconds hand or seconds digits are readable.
12:57
